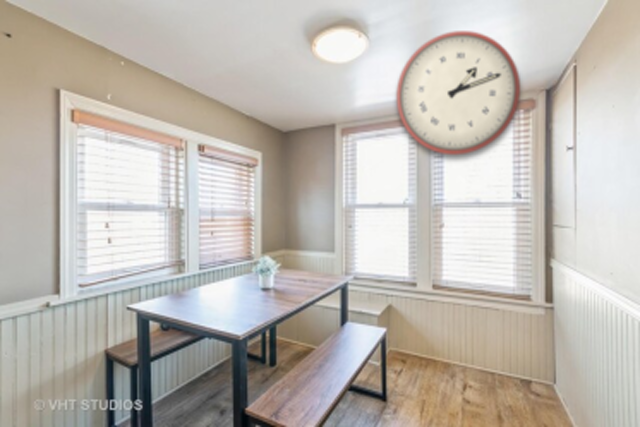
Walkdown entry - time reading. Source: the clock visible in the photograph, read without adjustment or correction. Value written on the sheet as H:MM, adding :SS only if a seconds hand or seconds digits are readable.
1:11
